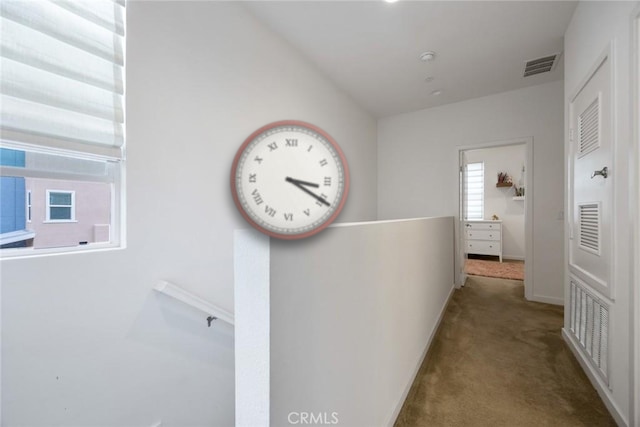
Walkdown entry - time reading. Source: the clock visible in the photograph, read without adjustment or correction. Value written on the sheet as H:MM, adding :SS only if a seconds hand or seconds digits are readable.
3:20
